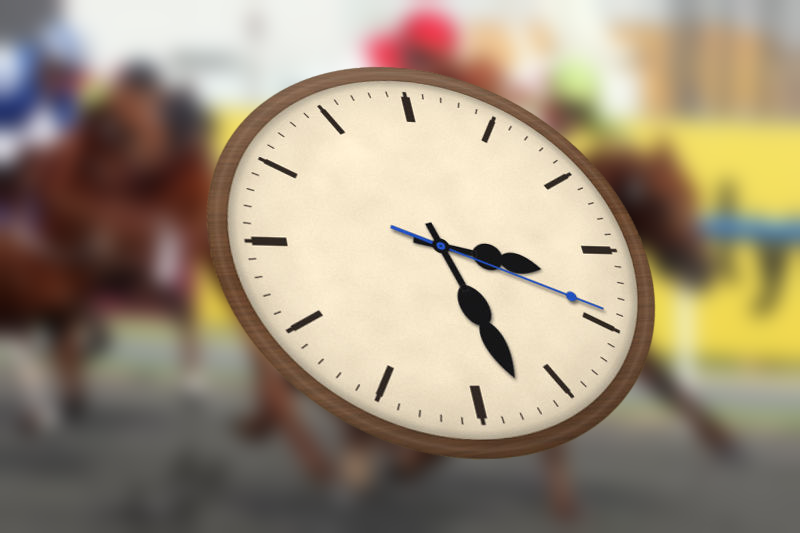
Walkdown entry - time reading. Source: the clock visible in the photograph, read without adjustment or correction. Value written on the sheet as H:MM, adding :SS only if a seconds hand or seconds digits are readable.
3:27:19
